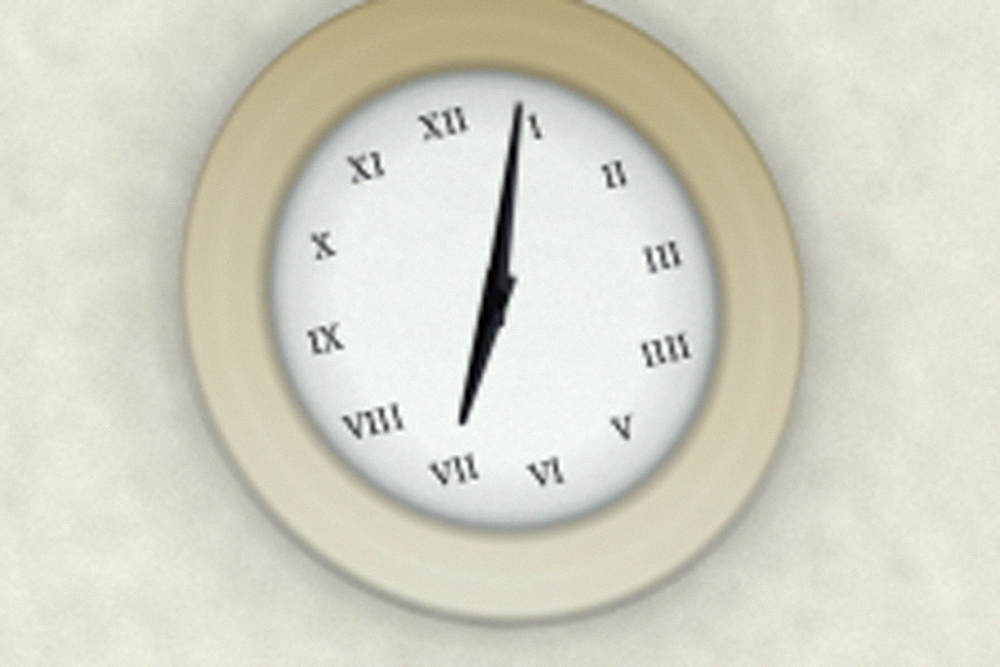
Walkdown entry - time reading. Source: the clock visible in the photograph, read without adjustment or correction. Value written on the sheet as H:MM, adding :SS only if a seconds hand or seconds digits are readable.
7:04
